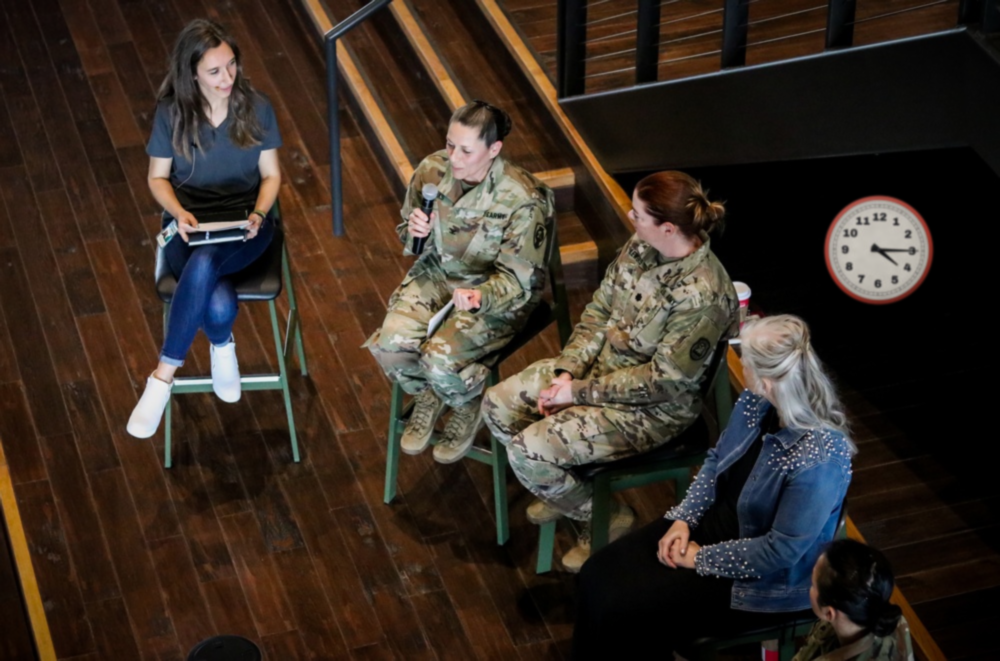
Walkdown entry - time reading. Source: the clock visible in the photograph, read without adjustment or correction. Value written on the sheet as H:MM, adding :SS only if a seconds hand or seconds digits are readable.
4:15
